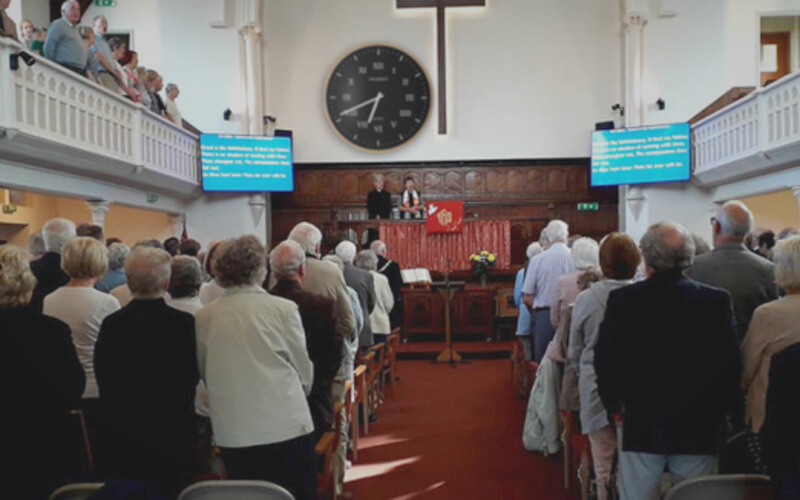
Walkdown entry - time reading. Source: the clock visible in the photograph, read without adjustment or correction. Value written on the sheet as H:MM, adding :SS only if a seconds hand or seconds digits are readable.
6:41
